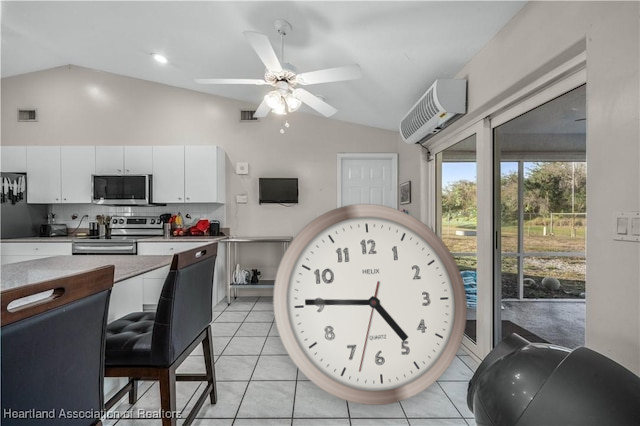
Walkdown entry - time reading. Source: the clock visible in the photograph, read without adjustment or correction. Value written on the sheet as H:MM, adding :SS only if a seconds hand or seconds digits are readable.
4:45:33
